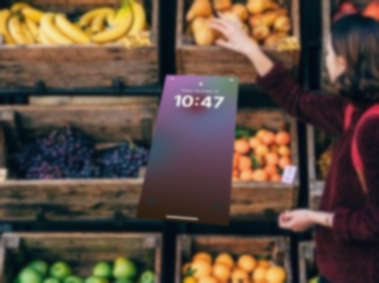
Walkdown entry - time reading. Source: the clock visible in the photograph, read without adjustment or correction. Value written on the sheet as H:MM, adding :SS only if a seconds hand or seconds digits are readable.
10:47
